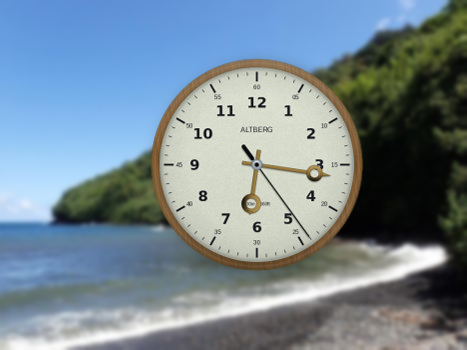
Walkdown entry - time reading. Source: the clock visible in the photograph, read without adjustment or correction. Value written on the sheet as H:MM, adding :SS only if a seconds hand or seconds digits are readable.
6:16:24
